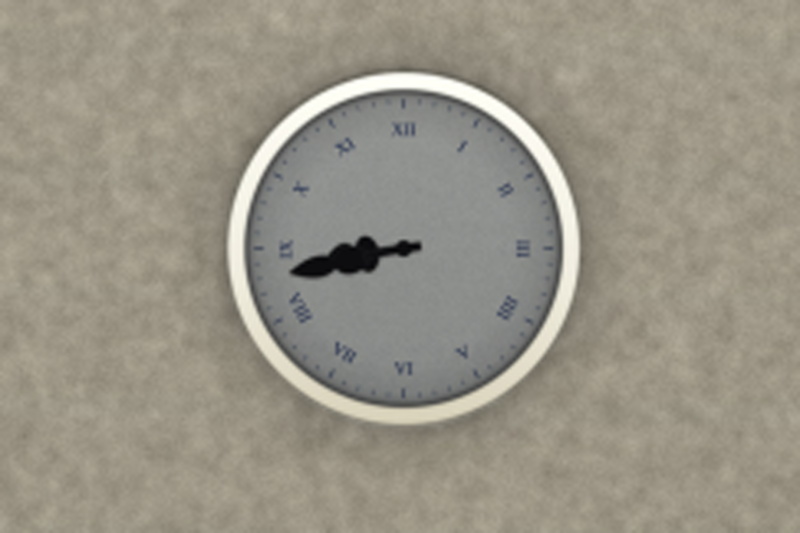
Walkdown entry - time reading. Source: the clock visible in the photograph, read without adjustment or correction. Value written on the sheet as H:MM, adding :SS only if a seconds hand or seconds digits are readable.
8:43
